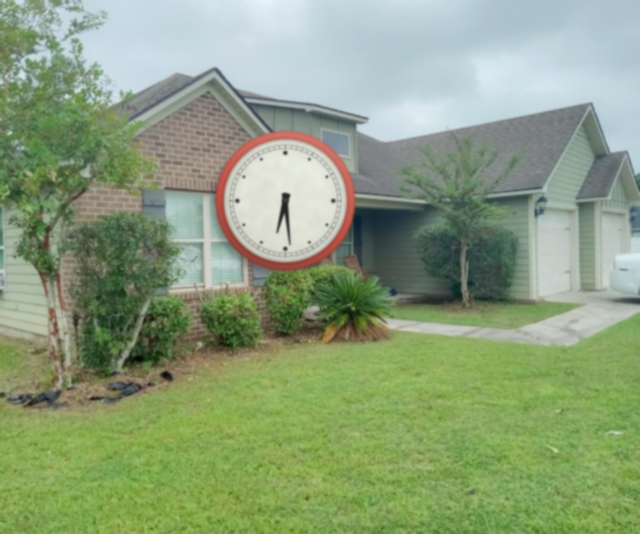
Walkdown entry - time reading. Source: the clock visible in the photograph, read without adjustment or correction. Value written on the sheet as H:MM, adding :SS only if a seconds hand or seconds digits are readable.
6:29
